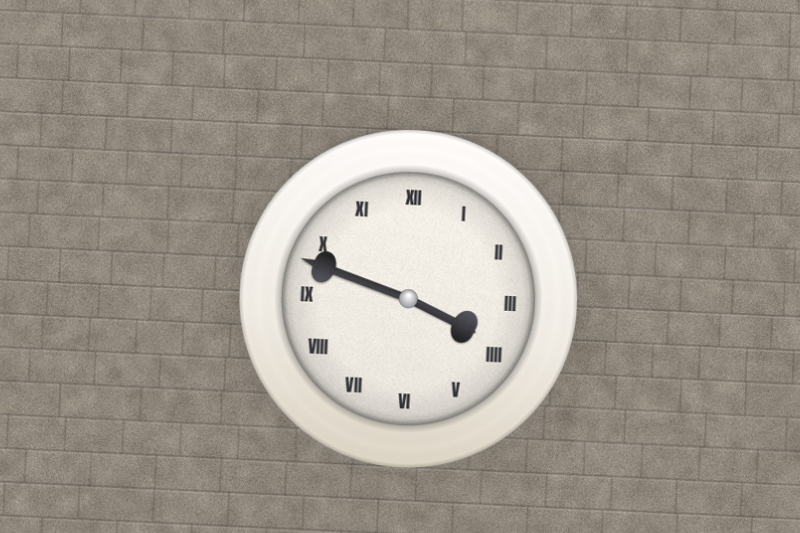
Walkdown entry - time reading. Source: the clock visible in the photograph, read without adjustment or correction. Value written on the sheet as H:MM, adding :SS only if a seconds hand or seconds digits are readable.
3:48
